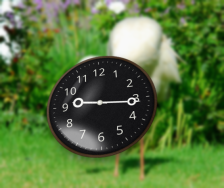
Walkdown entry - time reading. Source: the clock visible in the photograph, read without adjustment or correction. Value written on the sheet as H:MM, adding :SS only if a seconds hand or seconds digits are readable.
9:16
